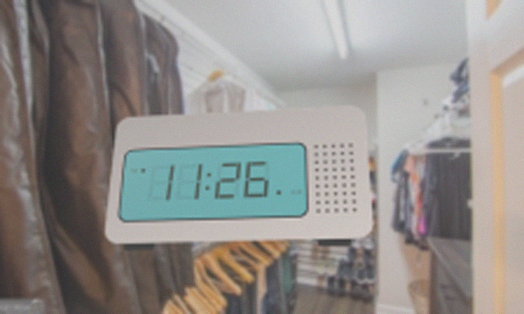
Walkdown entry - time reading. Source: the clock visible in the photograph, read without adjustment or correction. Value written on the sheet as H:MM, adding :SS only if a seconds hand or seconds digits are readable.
11:26
